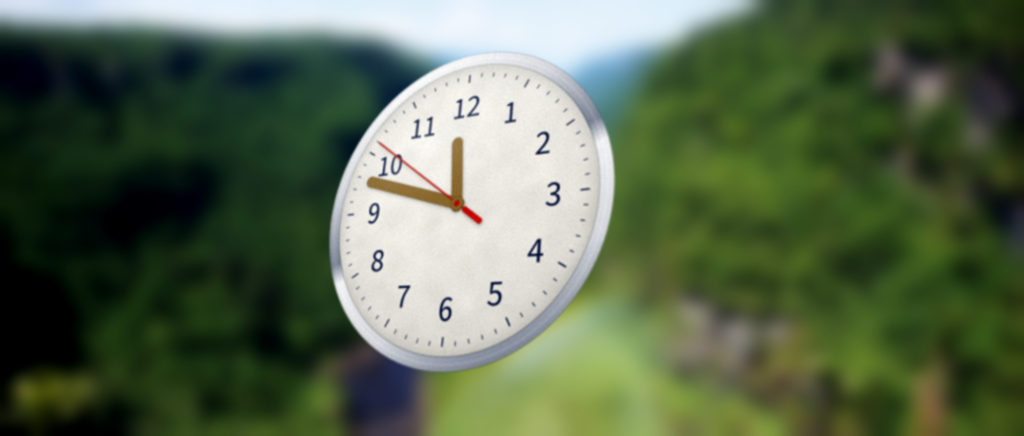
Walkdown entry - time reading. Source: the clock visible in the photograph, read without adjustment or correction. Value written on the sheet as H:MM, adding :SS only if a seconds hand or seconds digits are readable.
11:47:51
